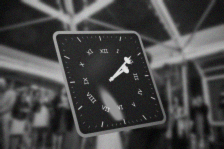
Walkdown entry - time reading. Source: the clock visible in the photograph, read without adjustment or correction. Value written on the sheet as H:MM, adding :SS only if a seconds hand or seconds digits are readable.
2:09
